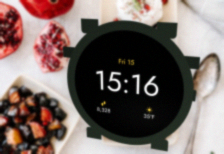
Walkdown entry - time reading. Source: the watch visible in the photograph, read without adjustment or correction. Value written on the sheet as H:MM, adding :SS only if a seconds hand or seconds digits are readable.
15:16
